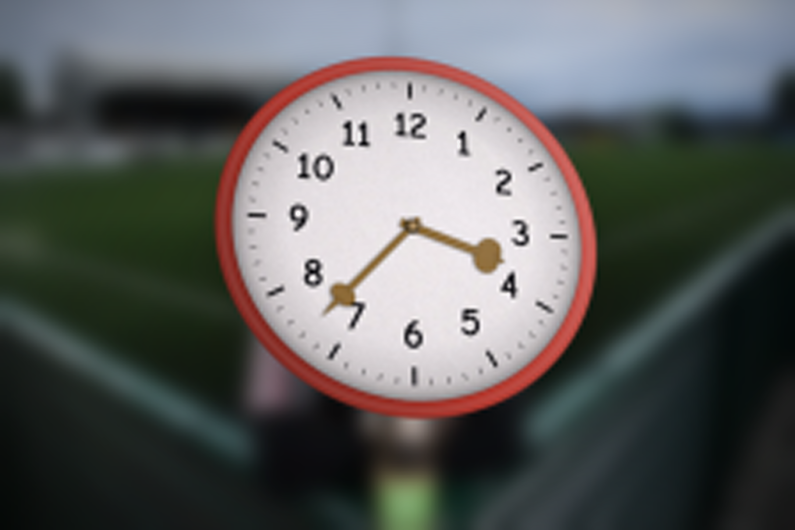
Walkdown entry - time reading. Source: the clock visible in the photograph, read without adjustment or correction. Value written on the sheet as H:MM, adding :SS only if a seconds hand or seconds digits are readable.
3:37
